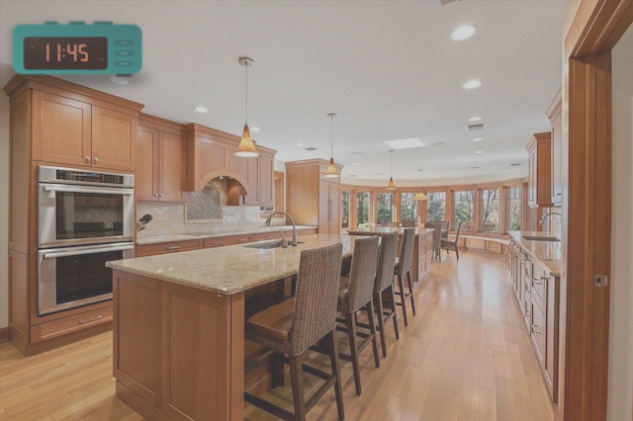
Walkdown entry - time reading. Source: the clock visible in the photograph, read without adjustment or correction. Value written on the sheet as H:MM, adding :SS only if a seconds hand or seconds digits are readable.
11:45
